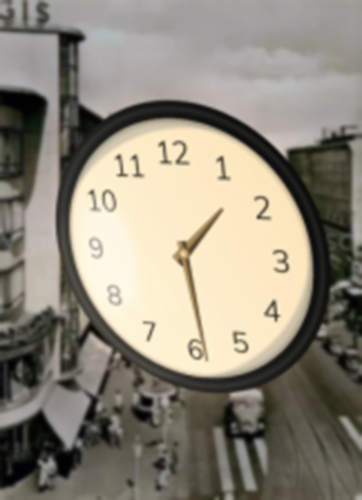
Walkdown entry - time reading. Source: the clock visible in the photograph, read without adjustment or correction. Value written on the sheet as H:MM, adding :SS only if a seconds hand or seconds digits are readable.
1:29
